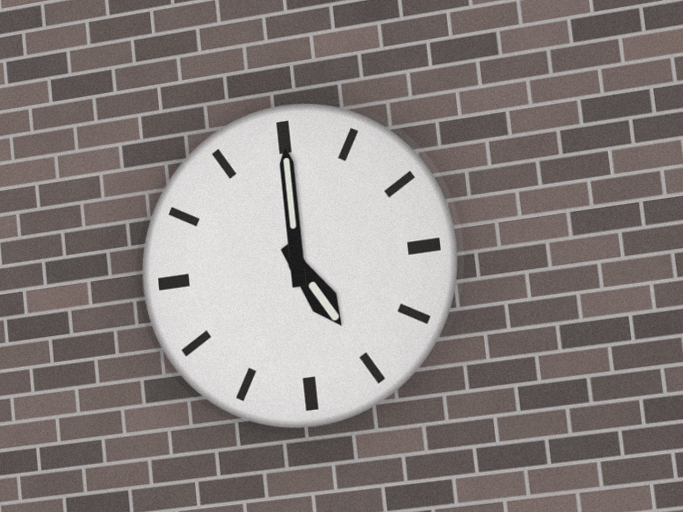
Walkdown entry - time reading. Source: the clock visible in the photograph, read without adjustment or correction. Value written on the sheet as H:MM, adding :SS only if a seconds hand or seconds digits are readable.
5:00
